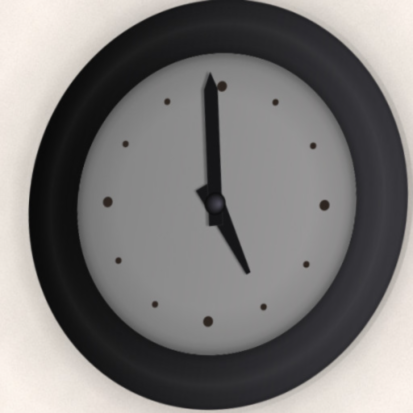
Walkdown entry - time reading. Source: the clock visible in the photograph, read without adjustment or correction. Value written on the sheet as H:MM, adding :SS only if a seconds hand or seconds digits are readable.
4:59
